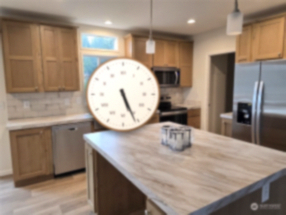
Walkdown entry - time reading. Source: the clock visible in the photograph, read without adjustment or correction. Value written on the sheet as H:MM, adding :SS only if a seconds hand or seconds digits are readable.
5:26
